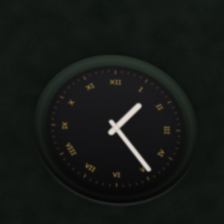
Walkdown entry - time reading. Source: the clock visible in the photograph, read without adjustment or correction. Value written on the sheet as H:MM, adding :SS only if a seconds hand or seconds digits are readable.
1:24
